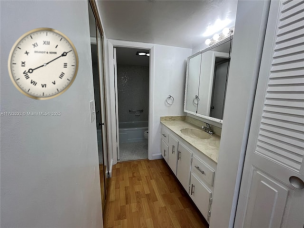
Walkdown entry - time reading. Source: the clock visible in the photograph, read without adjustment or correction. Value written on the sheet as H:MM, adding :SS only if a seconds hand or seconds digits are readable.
8:10
